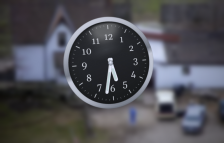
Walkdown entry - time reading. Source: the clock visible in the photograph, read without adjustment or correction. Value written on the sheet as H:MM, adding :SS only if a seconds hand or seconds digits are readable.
5:32
